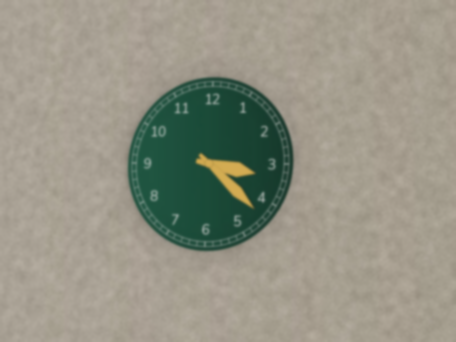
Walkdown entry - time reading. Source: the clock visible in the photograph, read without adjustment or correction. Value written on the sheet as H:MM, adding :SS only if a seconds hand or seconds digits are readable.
3:22
